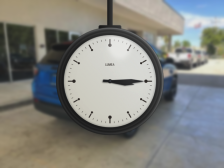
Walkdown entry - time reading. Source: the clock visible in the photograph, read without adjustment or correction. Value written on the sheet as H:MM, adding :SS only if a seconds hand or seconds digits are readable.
3:15
